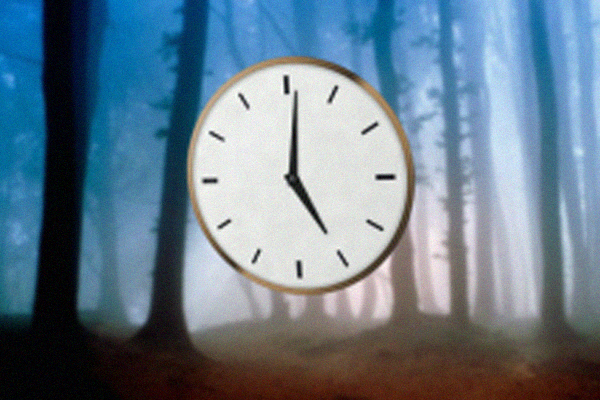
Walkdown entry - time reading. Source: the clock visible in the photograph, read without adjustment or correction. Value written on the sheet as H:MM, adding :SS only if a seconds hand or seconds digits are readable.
5:01
